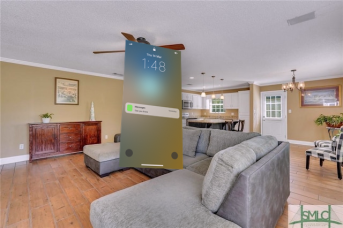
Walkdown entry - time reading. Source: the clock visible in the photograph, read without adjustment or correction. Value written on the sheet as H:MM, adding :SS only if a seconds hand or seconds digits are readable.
1:48
